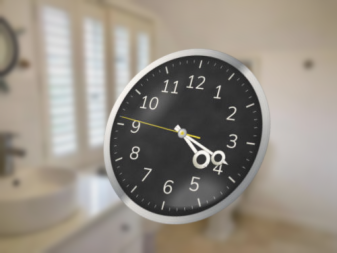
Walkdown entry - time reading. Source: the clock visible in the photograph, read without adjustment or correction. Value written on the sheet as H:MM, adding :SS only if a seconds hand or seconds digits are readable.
4:18:46
